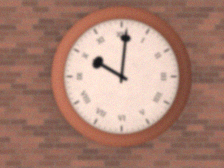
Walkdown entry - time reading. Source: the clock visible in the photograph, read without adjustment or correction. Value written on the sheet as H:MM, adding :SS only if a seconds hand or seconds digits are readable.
10:01
